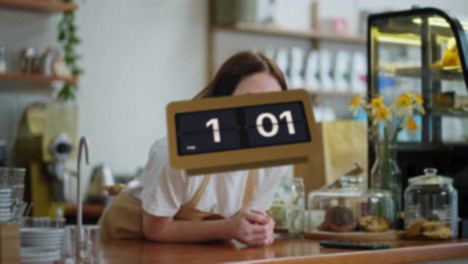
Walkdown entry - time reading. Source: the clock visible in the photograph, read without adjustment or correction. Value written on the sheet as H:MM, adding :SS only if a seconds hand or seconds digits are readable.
1:01
